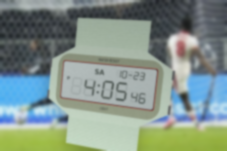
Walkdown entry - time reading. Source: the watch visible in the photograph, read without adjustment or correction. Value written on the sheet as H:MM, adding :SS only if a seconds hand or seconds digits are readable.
4:05
